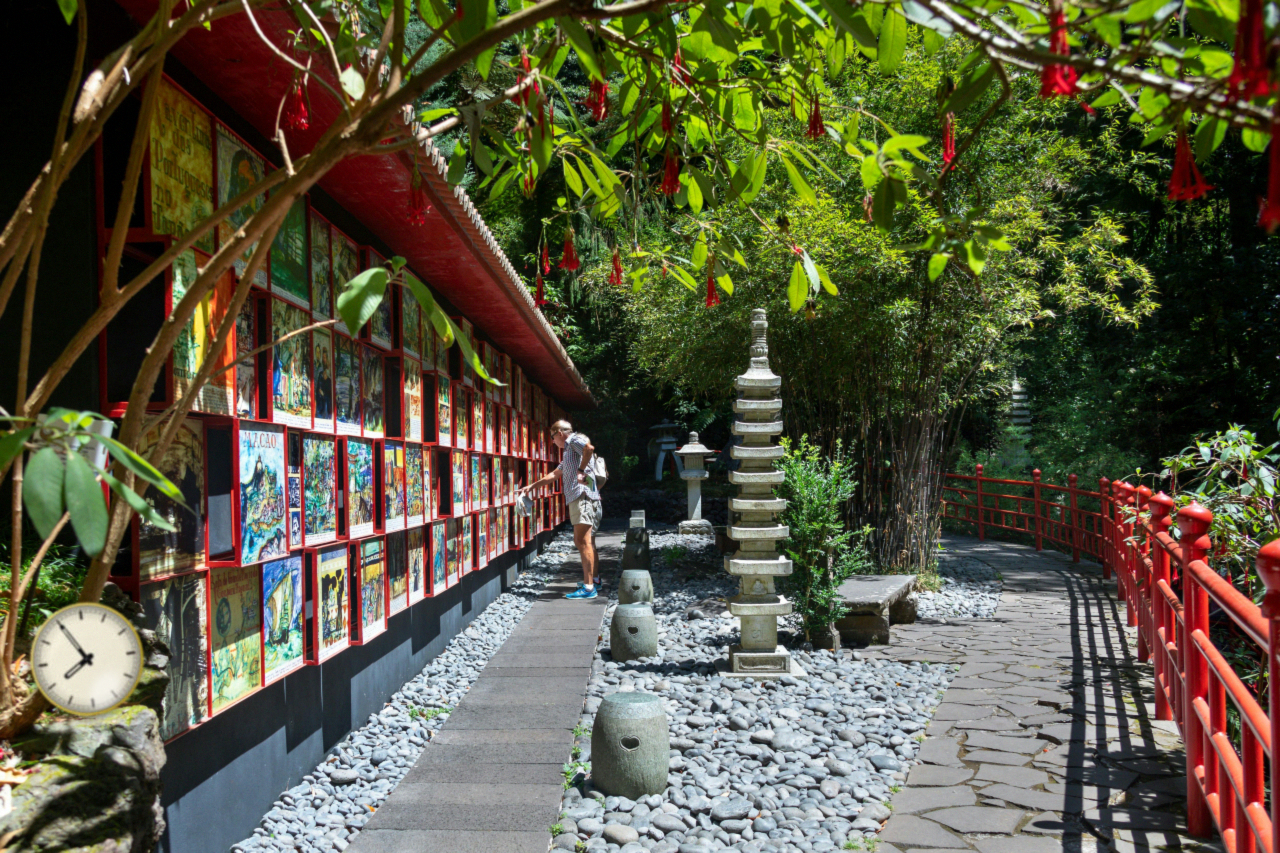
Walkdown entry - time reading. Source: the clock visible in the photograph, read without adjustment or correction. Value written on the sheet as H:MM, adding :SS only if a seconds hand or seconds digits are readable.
7:55
